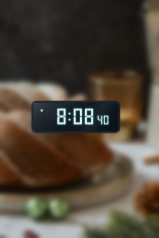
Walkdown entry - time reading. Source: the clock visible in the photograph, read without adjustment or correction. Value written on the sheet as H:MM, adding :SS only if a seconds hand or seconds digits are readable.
8:08:40
